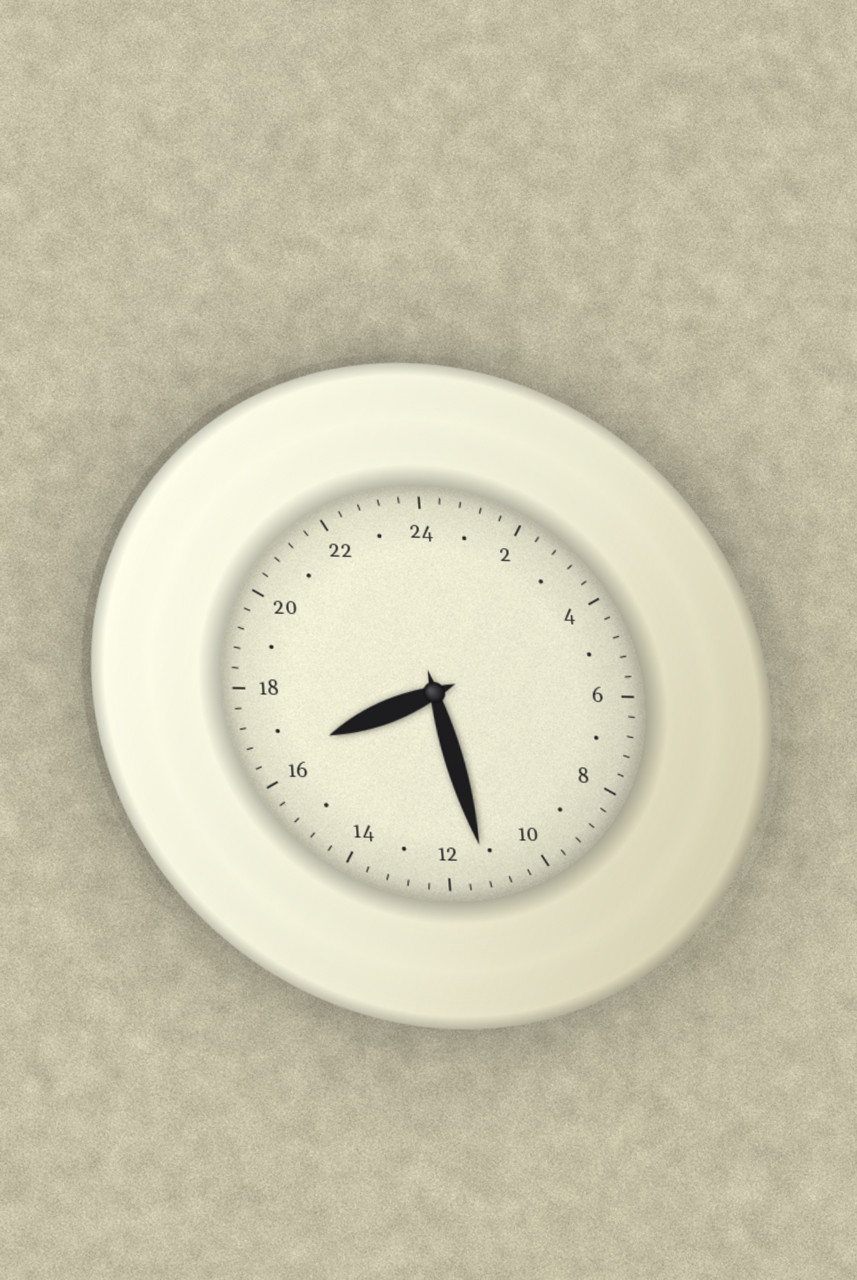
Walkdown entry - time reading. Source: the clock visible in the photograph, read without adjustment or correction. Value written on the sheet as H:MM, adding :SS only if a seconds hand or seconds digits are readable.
16:28
